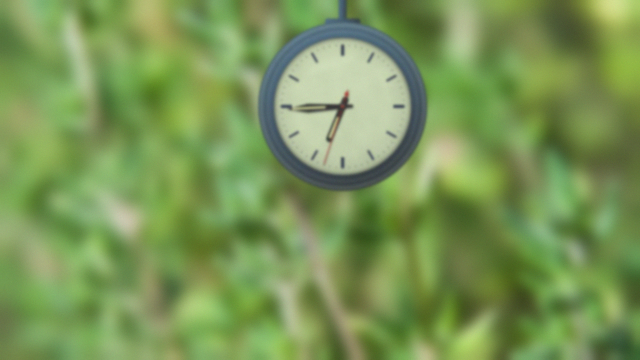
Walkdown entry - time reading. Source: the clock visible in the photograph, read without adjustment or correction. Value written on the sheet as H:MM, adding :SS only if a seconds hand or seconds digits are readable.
6:44:33
